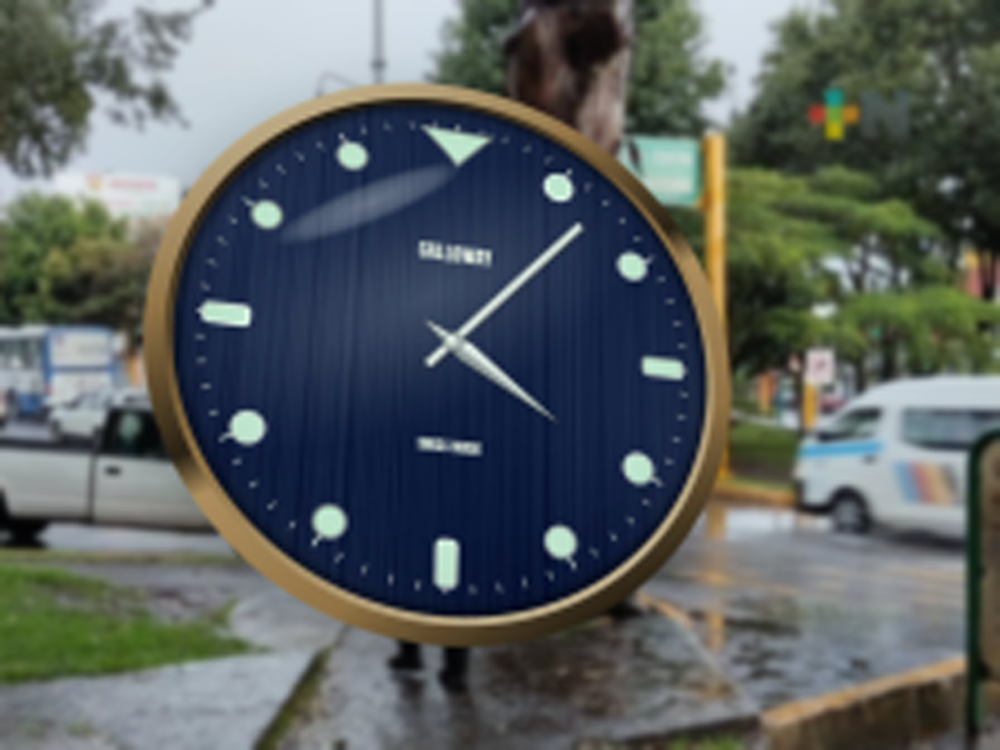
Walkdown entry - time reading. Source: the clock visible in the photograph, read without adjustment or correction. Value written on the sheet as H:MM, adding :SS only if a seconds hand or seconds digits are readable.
4:07
